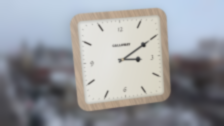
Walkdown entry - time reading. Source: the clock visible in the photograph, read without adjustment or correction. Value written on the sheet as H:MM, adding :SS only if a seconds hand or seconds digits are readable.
3:10
